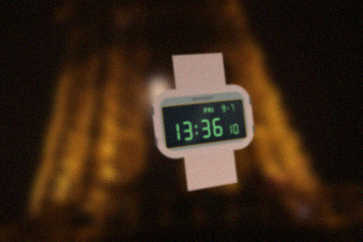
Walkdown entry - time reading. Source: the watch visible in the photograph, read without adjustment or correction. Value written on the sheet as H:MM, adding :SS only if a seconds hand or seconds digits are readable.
13:36
